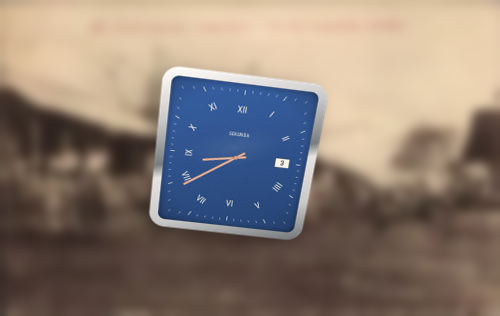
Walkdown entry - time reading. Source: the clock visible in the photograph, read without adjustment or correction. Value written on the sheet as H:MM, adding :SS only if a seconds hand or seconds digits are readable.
8:39
